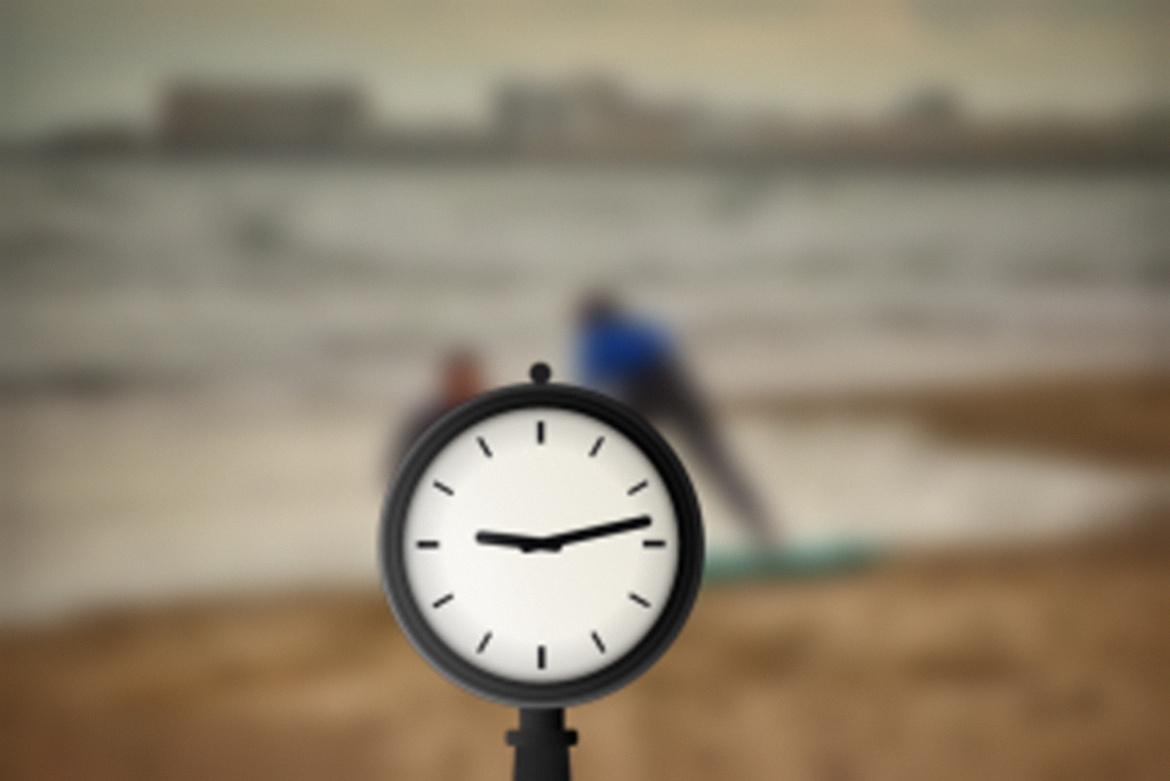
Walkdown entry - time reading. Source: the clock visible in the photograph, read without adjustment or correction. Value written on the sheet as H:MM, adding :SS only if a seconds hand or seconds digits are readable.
9:13
